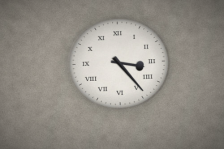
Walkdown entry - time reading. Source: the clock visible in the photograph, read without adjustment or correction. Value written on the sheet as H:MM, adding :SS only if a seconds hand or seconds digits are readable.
3:24
